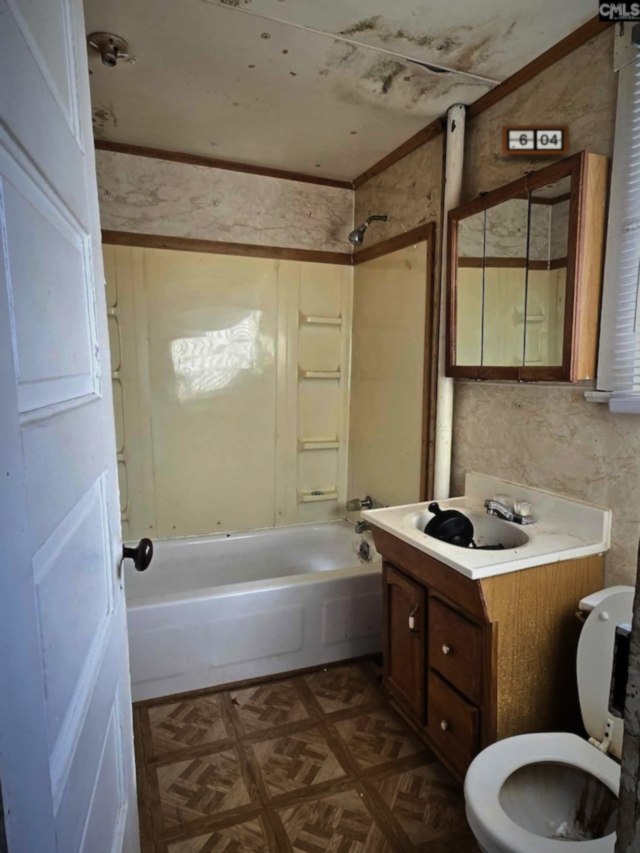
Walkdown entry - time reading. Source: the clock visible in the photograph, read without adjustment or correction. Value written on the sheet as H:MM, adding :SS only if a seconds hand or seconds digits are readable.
6:04
